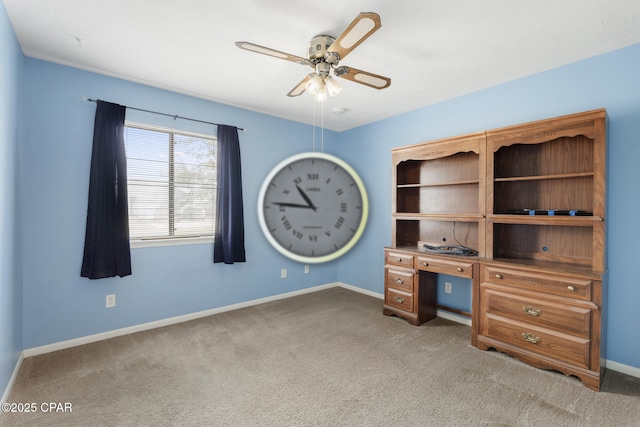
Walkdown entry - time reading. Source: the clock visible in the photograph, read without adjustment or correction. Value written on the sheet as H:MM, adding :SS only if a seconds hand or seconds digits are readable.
10:46
